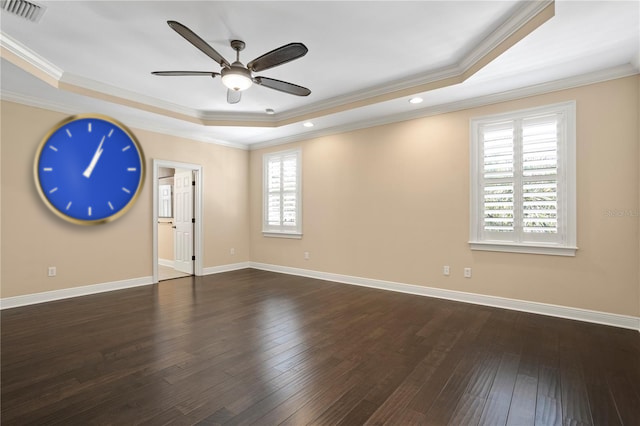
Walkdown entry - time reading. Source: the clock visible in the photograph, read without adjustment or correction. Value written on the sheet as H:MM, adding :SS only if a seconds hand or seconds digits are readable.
1:04
